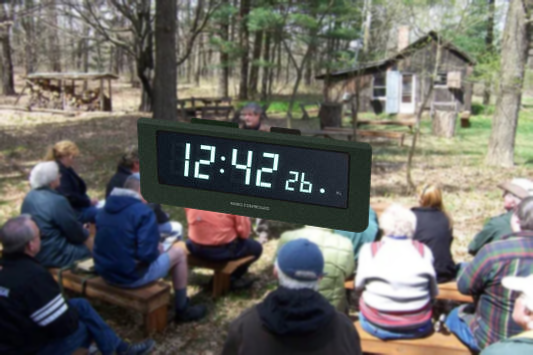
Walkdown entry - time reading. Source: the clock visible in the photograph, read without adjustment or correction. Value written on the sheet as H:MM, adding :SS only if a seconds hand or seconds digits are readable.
12:42:26
